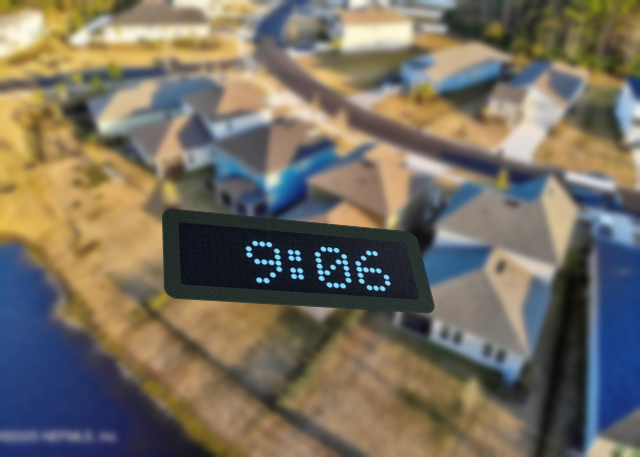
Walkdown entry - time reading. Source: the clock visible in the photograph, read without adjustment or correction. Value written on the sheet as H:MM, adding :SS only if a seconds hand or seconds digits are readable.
9:06
